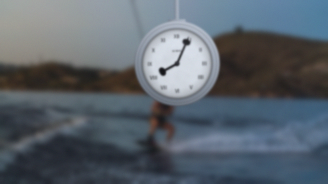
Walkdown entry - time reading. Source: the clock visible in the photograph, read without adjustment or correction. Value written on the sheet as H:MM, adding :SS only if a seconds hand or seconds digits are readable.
8:04
